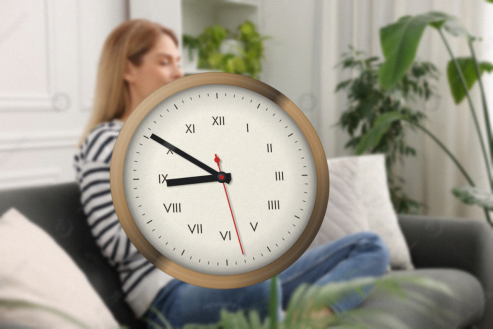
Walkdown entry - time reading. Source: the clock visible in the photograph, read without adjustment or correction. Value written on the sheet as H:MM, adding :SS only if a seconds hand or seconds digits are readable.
8:50:28
